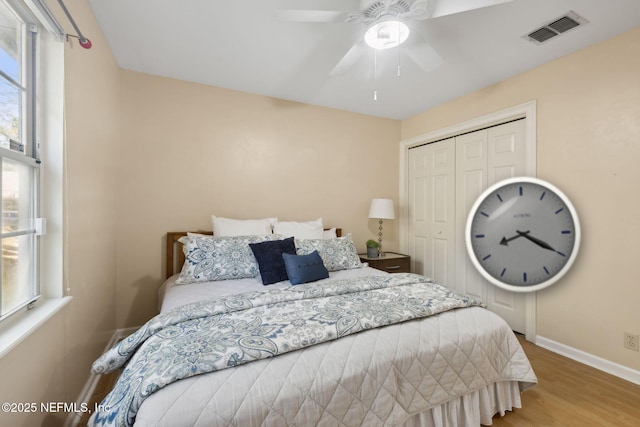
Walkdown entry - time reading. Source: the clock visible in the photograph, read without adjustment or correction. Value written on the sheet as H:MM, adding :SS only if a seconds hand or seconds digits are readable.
8:20
